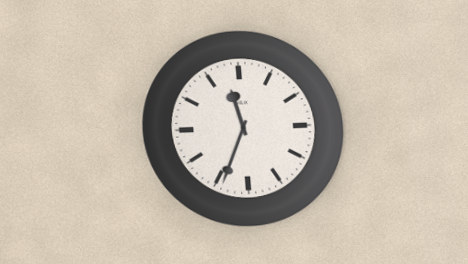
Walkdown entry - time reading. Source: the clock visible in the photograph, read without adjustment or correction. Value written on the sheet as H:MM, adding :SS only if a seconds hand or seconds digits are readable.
11:34
